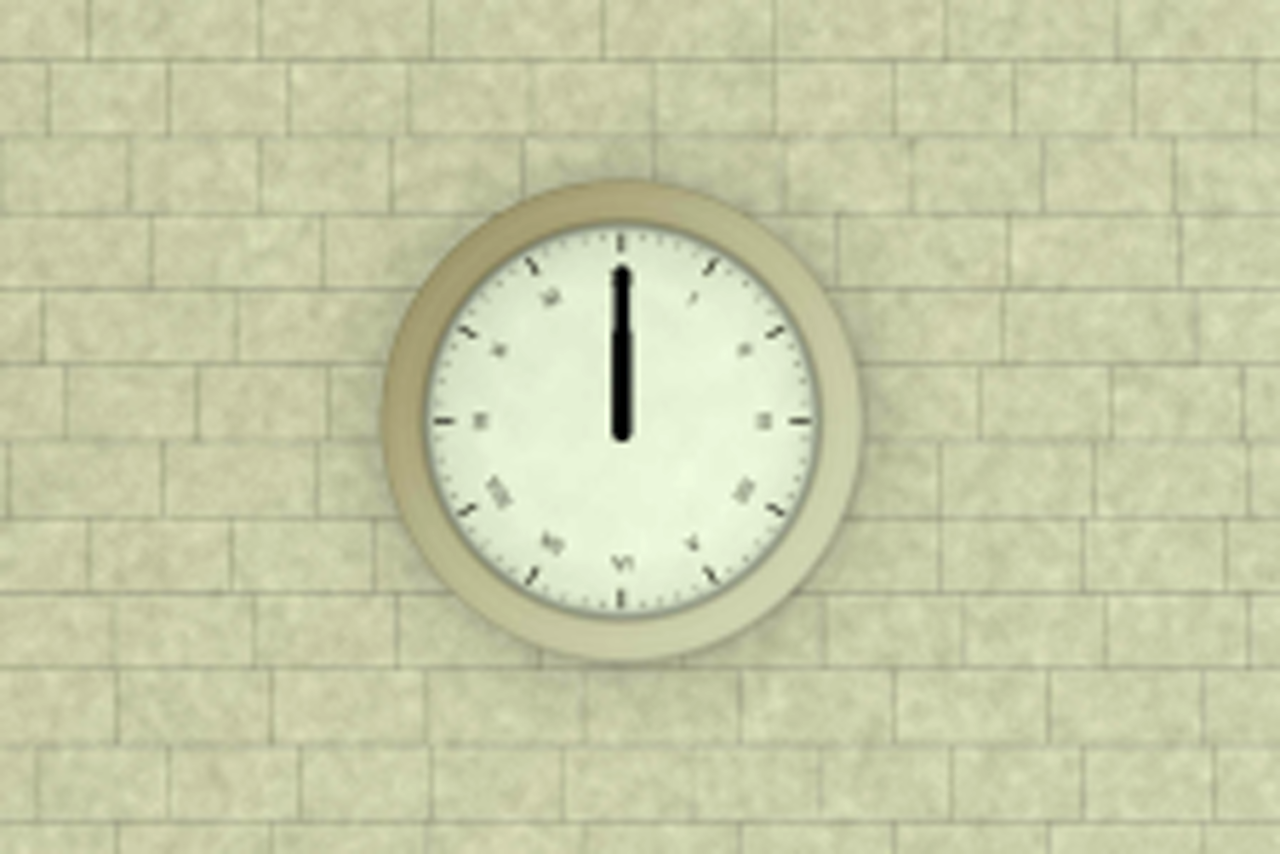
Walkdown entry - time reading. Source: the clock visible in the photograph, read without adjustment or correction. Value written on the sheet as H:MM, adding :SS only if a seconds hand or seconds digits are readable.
12:00
